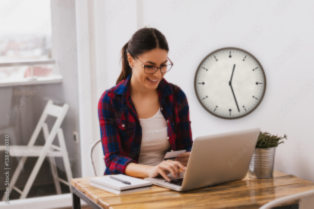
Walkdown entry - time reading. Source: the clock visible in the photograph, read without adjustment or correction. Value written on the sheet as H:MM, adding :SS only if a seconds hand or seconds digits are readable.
12:27
